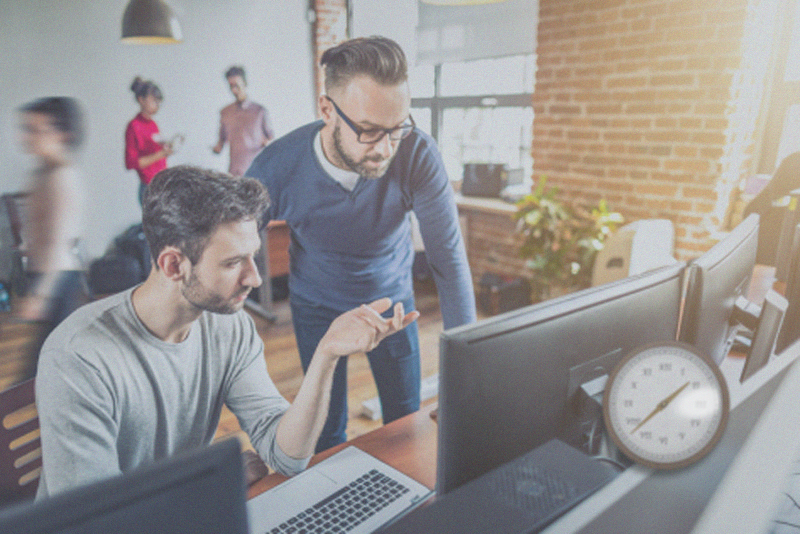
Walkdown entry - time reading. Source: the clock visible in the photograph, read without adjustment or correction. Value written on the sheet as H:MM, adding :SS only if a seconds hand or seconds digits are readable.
1:38
